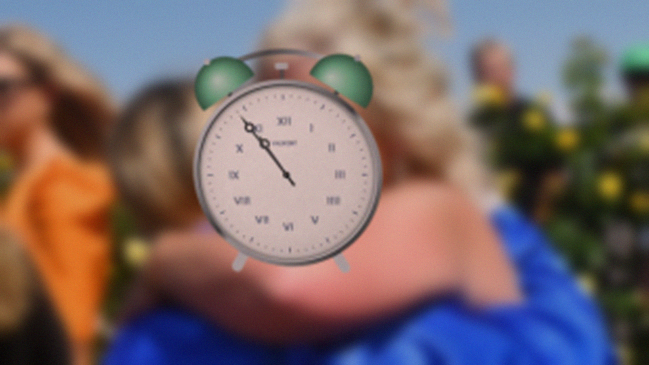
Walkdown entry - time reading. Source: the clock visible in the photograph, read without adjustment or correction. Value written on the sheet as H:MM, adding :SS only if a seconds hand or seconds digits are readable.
10:54
